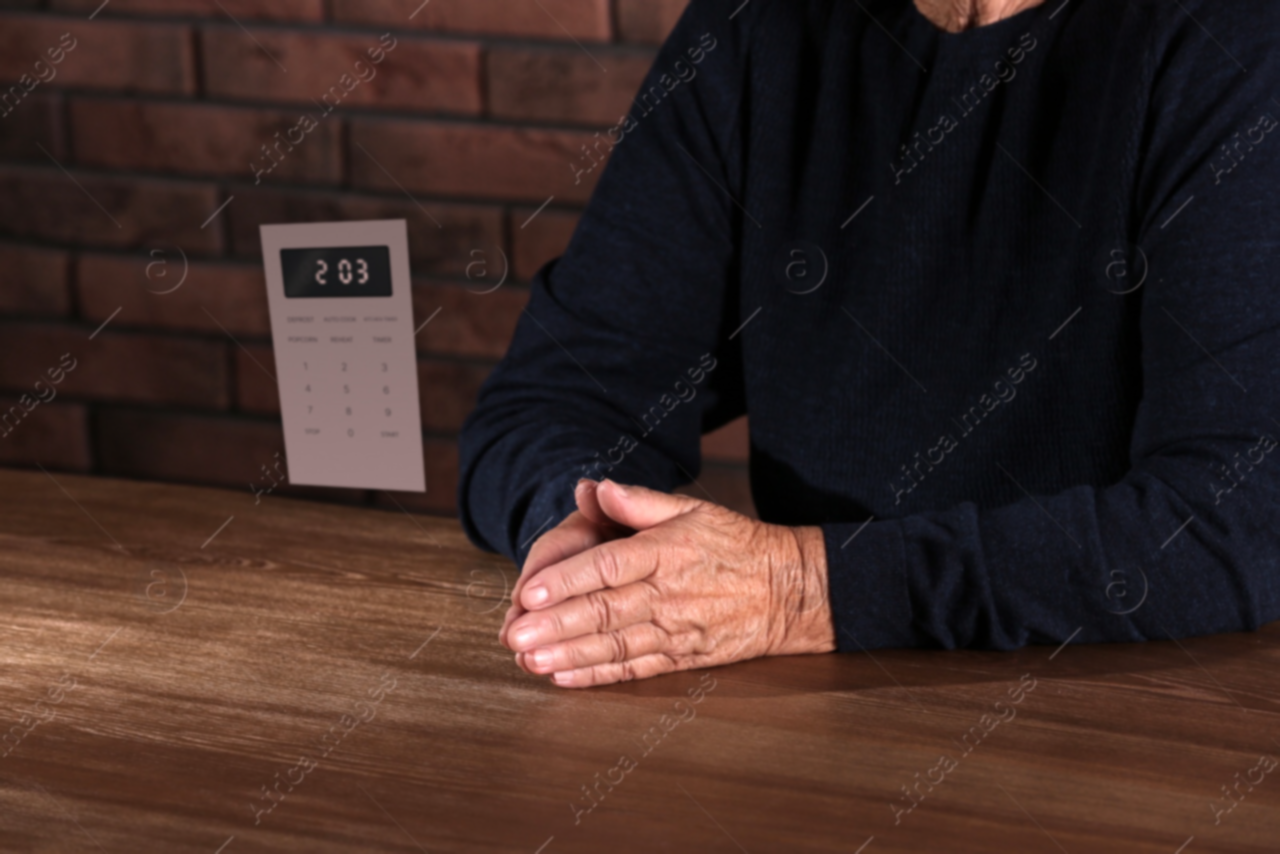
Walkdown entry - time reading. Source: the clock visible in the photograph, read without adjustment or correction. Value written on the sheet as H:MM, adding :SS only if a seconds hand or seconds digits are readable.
2:03
